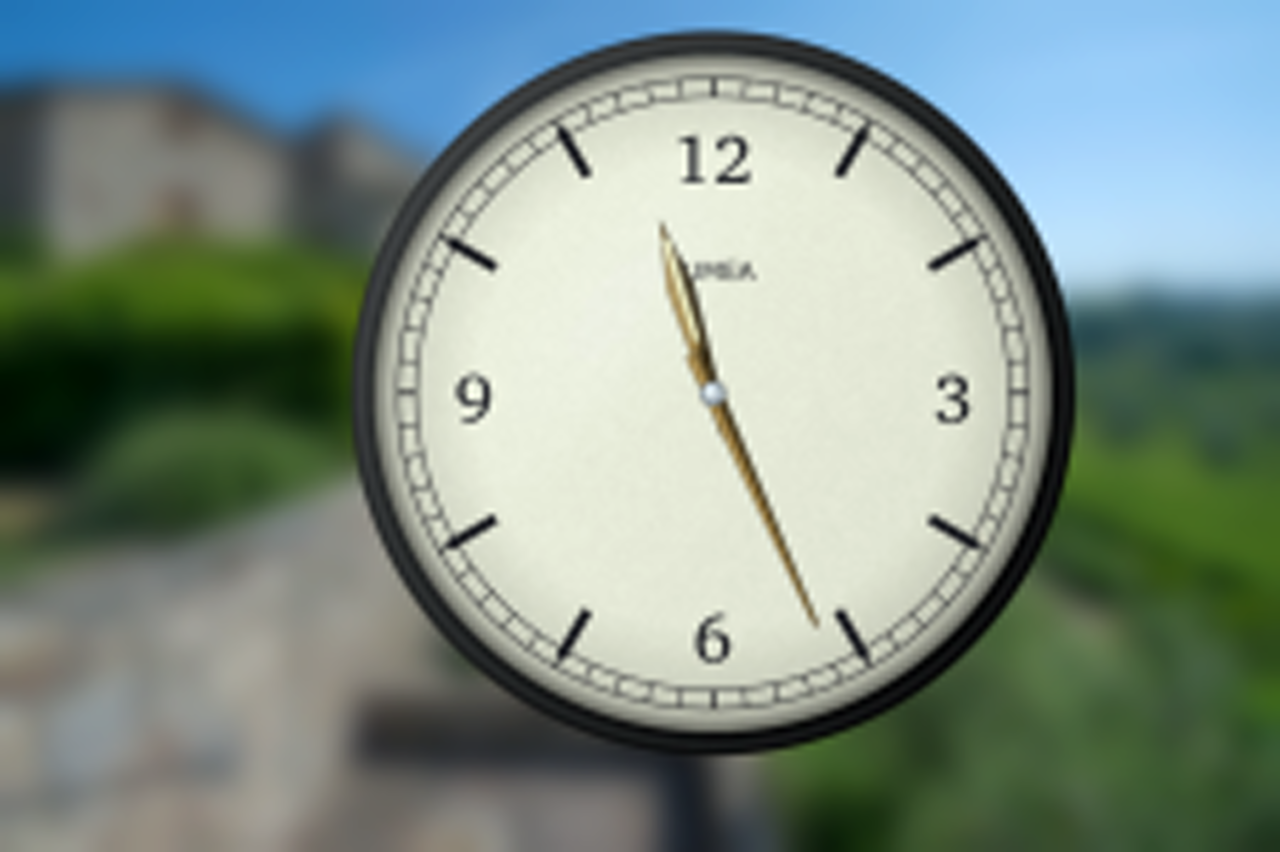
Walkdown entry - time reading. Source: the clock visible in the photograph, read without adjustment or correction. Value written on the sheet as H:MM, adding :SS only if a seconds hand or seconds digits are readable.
11:26
